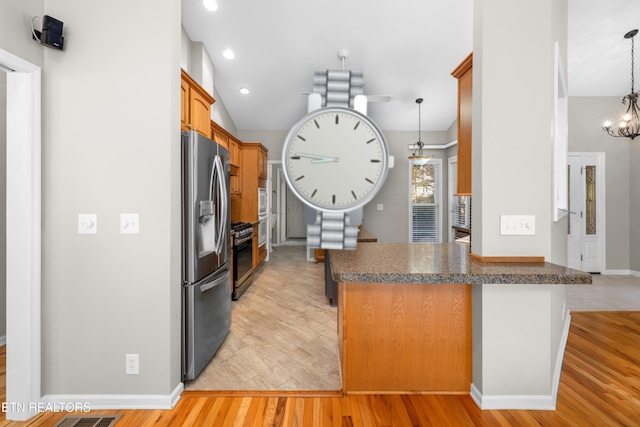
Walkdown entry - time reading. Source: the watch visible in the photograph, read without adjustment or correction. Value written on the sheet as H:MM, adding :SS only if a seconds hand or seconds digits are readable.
8:46
